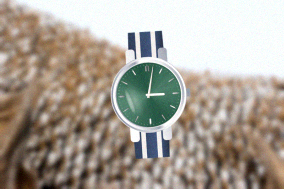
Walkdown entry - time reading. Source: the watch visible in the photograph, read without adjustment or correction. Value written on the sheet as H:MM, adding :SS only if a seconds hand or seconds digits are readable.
3:02
